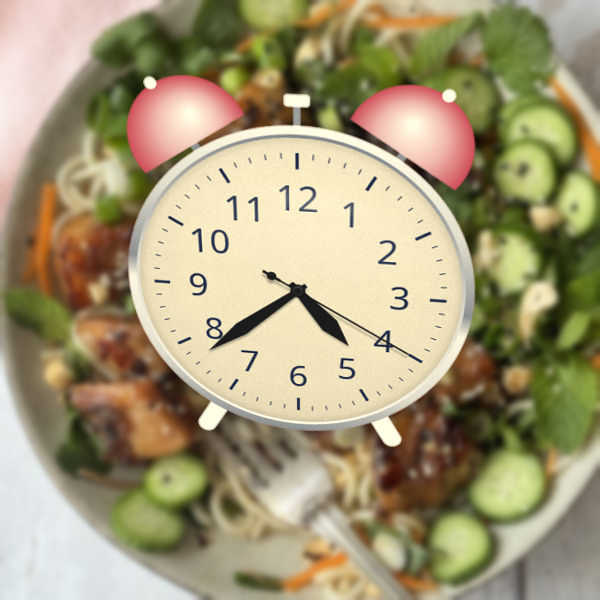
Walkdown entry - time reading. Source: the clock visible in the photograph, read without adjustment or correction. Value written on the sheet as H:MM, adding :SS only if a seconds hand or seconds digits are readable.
4:38:20
